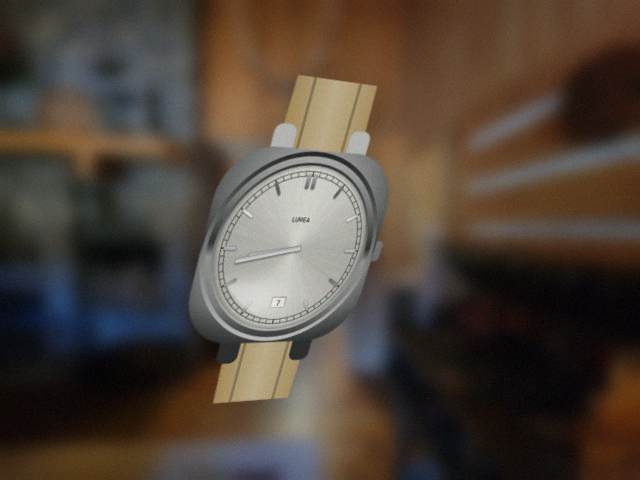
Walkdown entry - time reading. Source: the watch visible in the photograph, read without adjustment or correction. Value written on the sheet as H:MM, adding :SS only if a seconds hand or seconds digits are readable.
8:43
